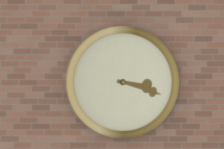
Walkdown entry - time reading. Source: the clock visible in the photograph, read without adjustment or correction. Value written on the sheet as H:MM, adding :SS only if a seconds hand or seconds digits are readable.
3:18
